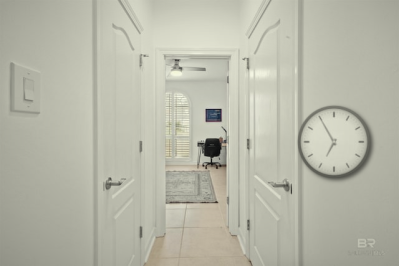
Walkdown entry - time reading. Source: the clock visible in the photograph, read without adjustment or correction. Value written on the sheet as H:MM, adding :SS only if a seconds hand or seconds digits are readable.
6:55
